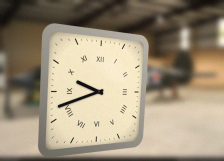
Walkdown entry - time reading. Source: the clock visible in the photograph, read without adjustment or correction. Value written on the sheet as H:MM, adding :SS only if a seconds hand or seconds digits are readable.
9:42
